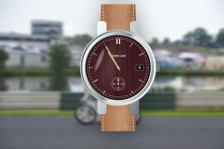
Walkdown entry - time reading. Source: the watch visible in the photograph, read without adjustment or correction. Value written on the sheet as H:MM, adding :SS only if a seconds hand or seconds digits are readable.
10:55
